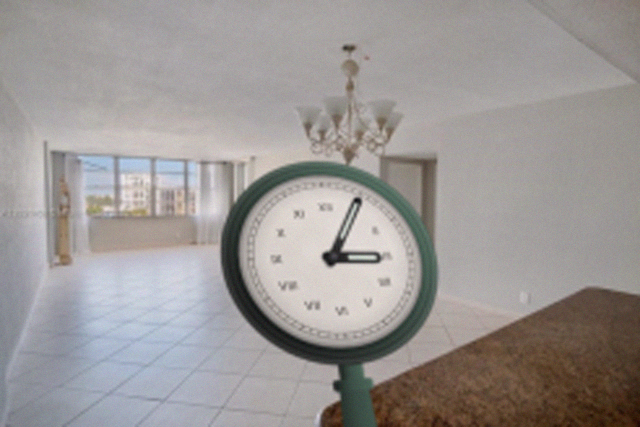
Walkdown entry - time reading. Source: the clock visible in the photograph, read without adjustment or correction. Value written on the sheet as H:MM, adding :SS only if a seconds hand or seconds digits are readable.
3:05
